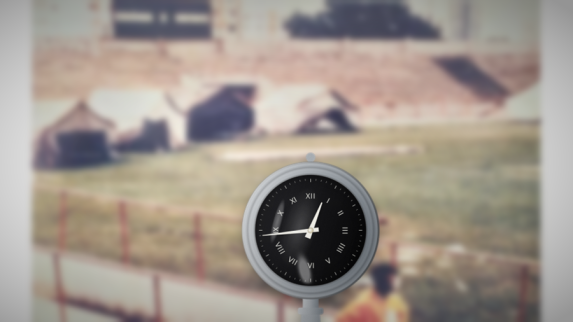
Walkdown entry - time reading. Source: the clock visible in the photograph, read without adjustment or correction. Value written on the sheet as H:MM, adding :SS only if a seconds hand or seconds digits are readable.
12:44
